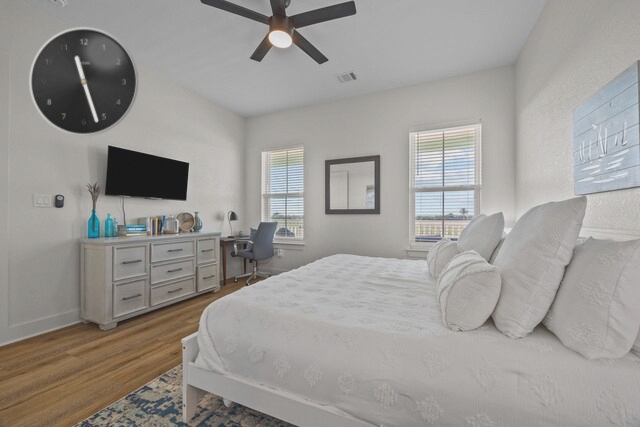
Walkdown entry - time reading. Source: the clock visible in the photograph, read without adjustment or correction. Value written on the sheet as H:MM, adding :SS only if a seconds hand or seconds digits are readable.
11:27
